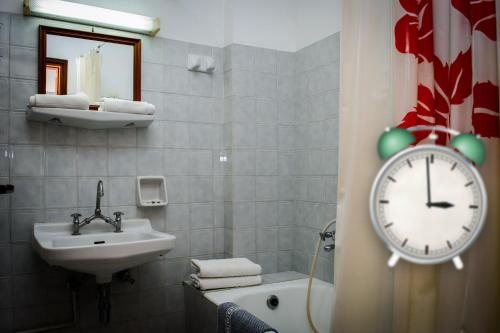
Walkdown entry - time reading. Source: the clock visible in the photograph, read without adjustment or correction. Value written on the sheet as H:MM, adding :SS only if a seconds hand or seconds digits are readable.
2:59
